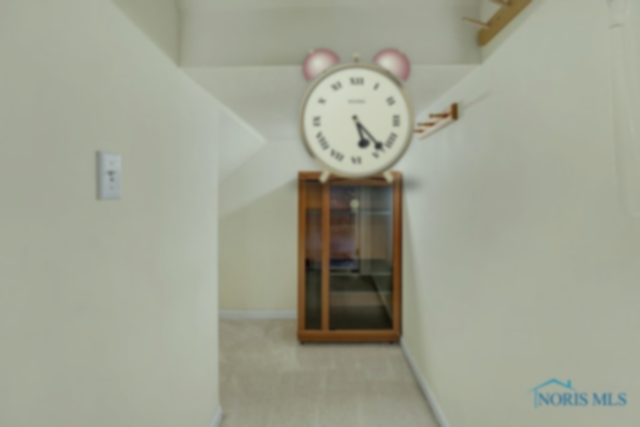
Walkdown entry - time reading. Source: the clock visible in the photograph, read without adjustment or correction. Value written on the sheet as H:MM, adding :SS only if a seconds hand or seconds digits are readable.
5:23
